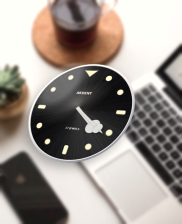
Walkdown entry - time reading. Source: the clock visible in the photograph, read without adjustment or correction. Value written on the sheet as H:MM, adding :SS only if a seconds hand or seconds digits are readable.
4:21
